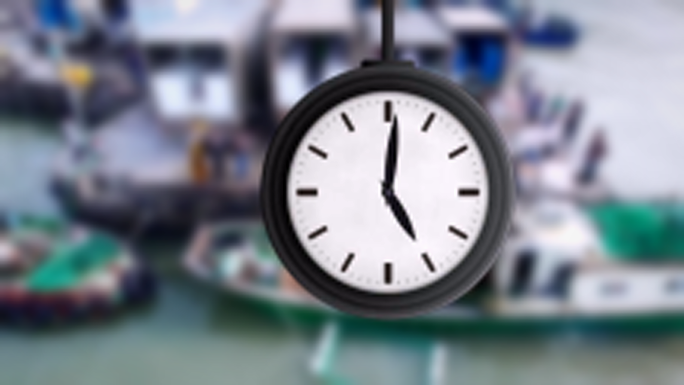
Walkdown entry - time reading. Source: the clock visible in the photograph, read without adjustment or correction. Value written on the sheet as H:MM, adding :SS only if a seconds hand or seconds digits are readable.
5:01
